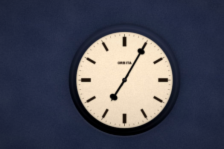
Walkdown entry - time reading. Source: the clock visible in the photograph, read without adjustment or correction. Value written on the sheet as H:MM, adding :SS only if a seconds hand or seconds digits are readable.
7:05
